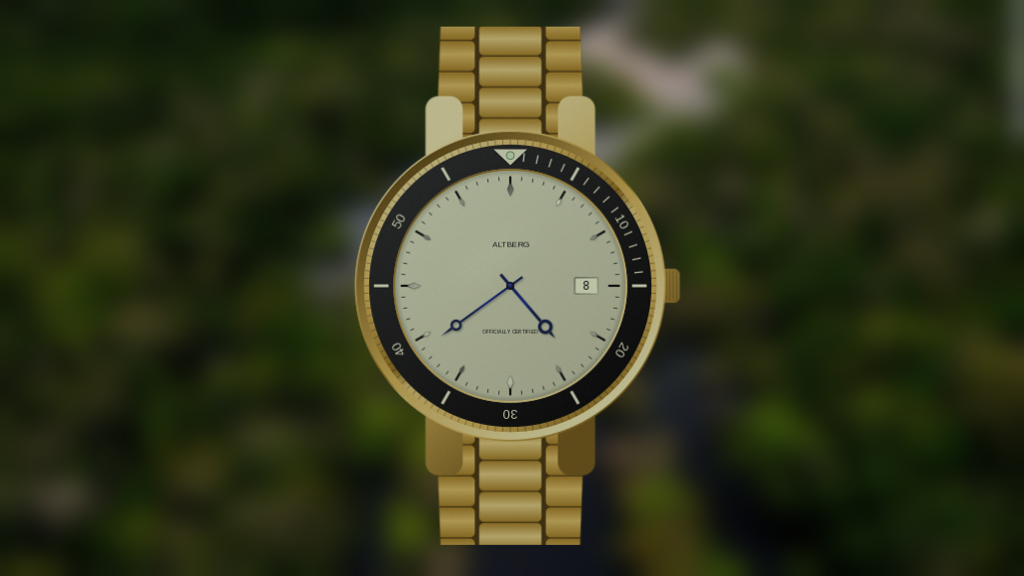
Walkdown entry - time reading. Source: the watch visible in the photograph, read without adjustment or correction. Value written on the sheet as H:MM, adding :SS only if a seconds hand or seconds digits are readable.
4:39
